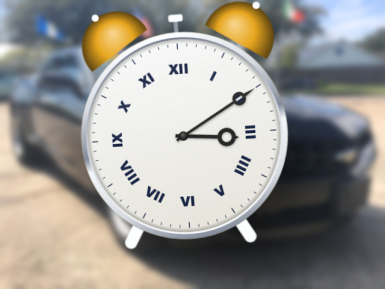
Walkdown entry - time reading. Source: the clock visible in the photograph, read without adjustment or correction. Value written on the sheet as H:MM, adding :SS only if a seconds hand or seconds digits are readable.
3:10
